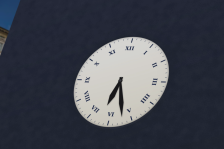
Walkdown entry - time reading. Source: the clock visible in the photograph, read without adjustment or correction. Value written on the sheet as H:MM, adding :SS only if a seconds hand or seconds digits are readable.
6:27
